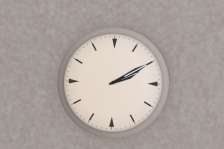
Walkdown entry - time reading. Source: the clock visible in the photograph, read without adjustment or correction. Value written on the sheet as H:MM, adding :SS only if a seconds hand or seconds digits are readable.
2:10
